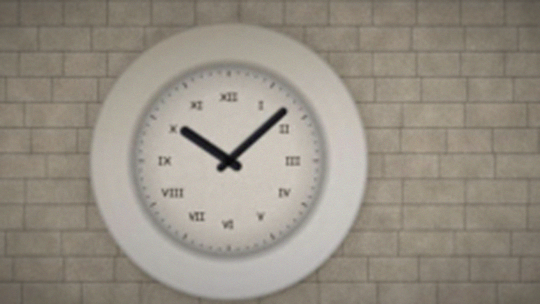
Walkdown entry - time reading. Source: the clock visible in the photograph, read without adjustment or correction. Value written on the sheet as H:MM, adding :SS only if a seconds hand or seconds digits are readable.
10:08
